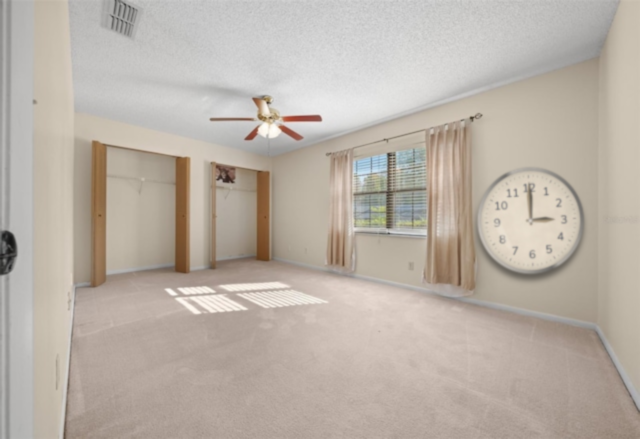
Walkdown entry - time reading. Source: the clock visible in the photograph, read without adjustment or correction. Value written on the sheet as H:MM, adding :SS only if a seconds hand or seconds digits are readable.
3:00
